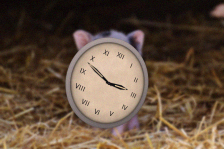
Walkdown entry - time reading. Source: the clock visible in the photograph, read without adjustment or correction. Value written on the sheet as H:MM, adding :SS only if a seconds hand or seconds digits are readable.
2:48
